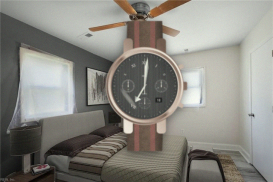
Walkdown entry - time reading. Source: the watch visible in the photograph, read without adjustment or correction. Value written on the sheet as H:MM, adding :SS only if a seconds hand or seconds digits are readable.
7:01
